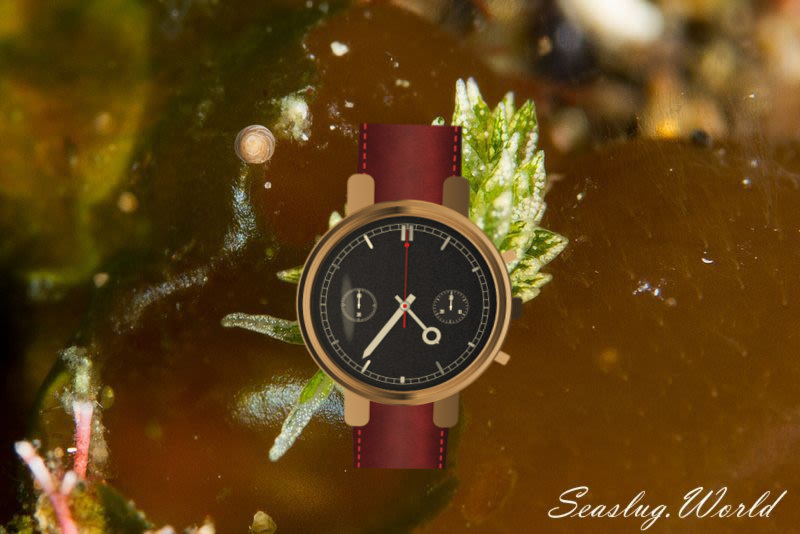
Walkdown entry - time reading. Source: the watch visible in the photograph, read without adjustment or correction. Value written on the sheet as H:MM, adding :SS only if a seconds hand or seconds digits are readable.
4:36
